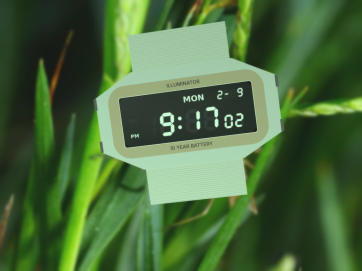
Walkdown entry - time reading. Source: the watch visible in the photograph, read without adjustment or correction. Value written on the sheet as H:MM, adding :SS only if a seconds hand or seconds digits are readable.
9:17:02
